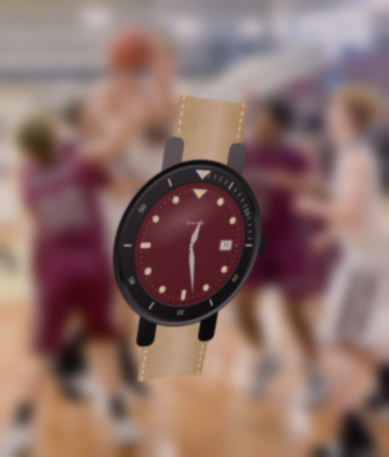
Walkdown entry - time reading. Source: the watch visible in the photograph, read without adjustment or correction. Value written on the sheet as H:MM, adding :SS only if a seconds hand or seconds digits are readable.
12:28
